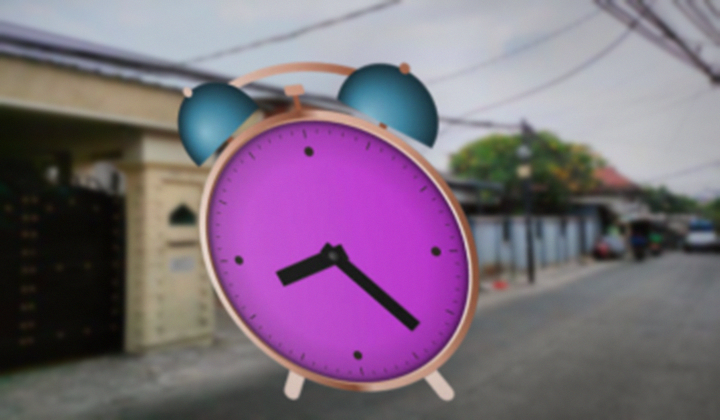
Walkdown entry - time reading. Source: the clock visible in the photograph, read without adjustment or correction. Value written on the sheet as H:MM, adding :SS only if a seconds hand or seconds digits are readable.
8:23
